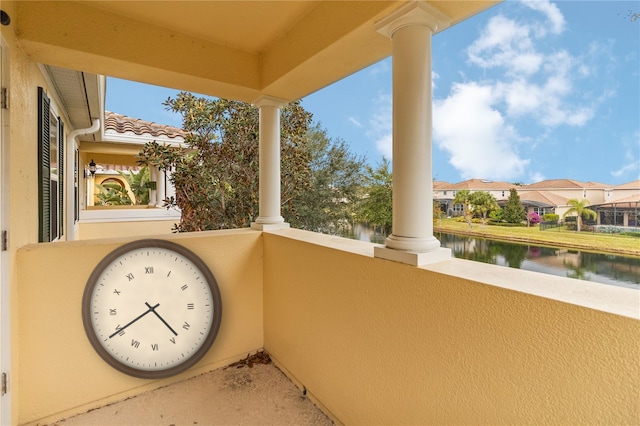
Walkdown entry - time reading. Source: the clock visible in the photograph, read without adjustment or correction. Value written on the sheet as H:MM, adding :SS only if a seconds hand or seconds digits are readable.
4:40
